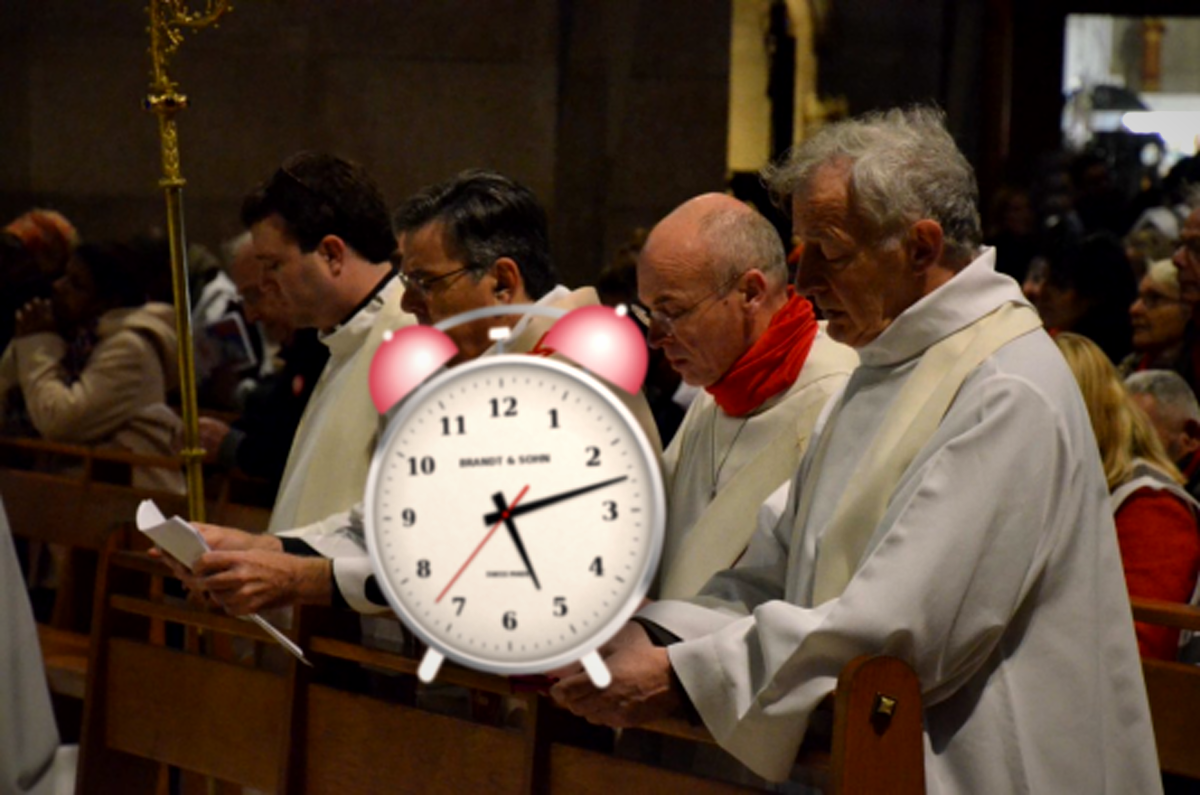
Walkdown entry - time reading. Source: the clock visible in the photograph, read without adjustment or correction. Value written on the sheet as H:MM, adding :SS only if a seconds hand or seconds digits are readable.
5:12:37
